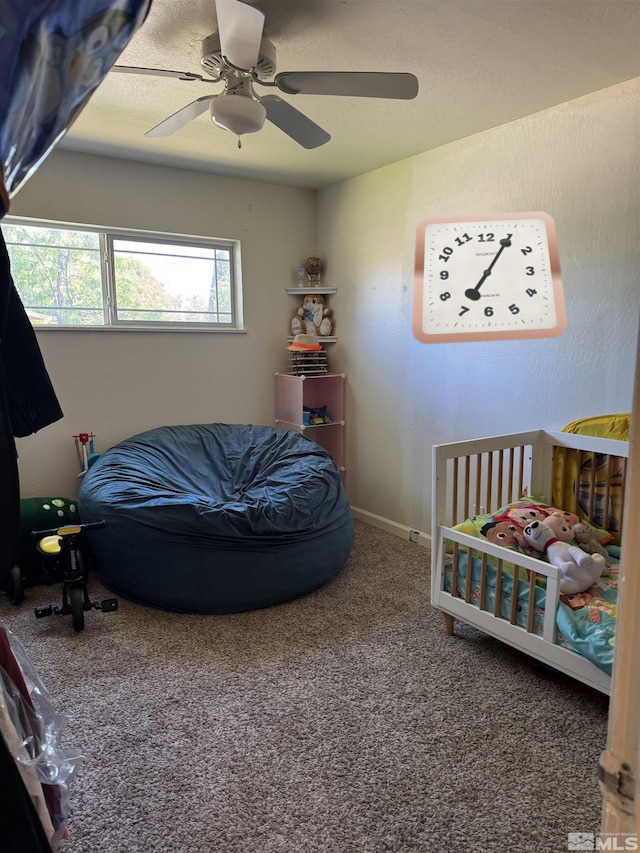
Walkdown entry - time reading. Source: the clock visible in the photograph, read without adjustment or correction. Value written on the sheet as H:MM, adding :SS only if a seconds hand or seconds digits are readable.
7:05
